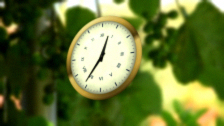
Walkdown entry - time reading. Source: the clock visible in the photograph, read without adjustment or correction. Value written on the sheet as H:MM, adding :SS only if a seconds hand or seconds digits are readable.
12:36
